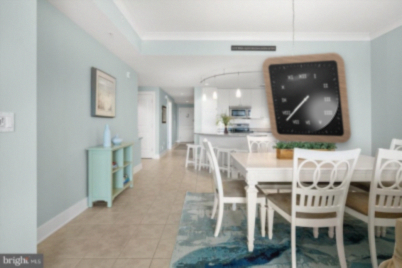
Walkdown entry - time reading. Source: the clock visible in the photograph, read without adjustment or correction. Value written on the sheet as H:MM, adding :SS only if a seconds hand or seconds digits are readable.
7:38
